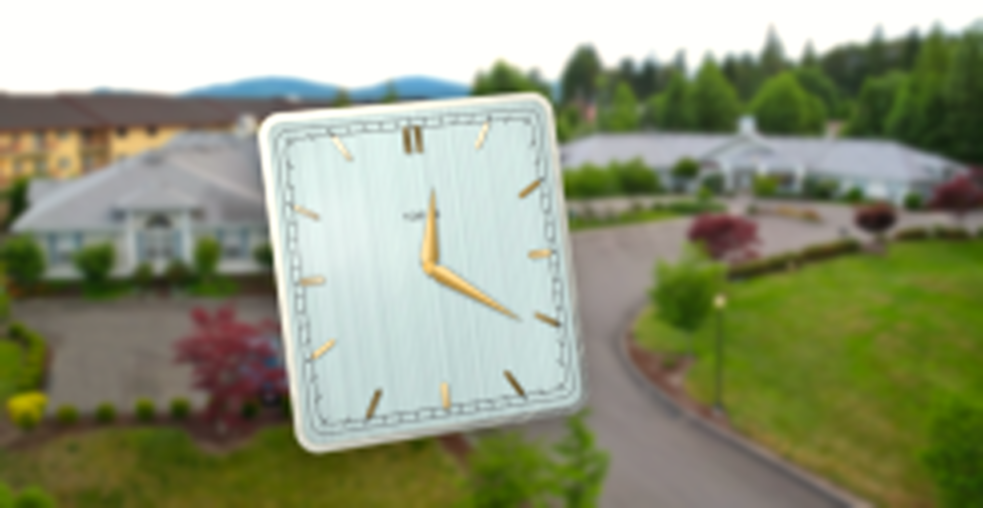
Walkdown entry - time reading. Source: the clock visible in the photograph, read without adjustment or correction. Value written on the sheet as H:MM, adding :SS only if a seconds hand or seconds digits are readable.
12:21
